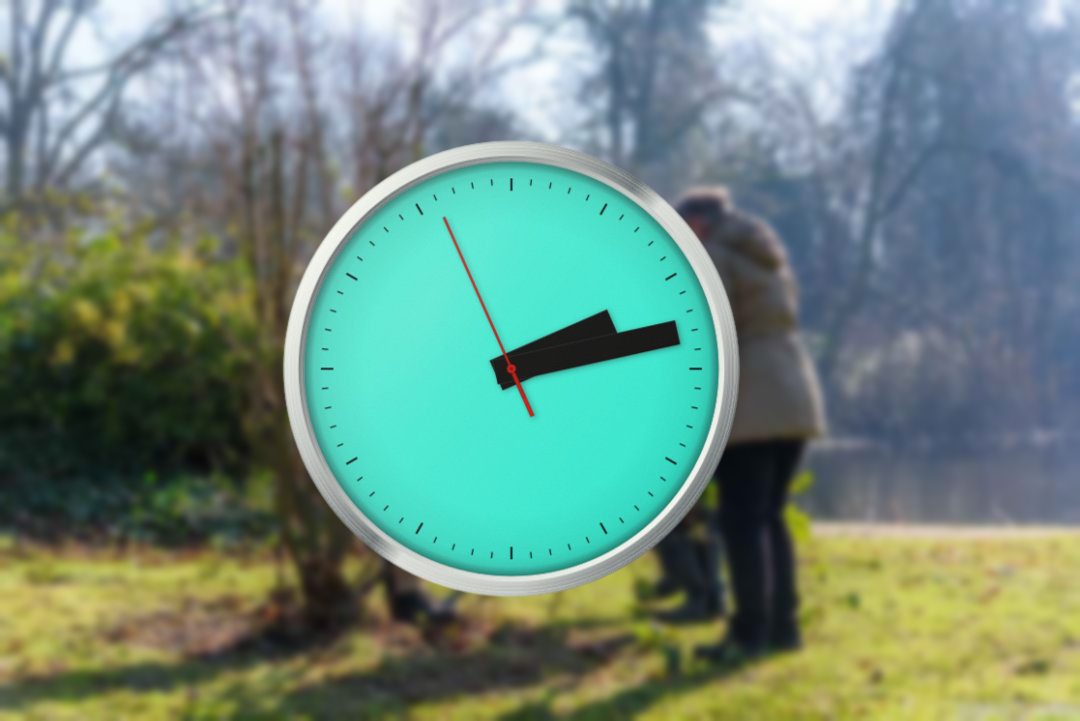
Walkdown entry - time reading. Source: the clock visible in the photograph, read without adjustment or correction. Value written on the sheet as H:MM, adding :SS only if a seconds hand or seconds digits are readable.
2:12:56
